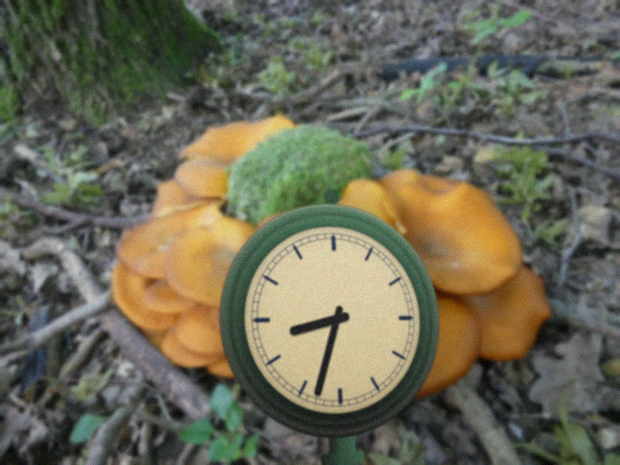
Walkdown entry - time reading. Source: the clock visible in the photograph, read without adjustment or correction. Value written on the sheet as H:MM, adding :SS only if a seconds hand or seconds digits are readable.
8:33
